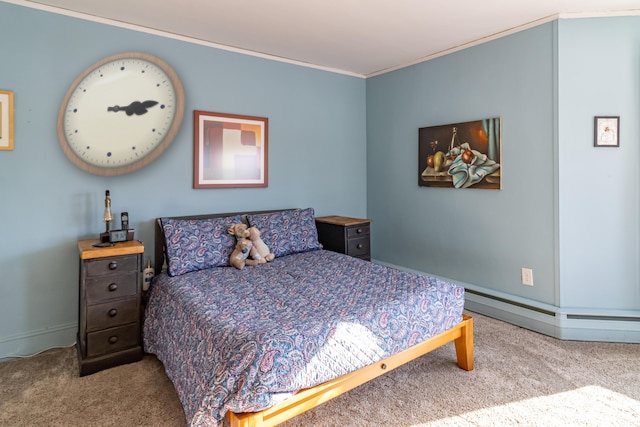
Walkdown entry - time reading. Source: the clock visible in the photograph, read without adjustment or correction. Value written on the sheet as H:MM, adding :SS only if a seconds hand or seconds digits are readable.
3:14
